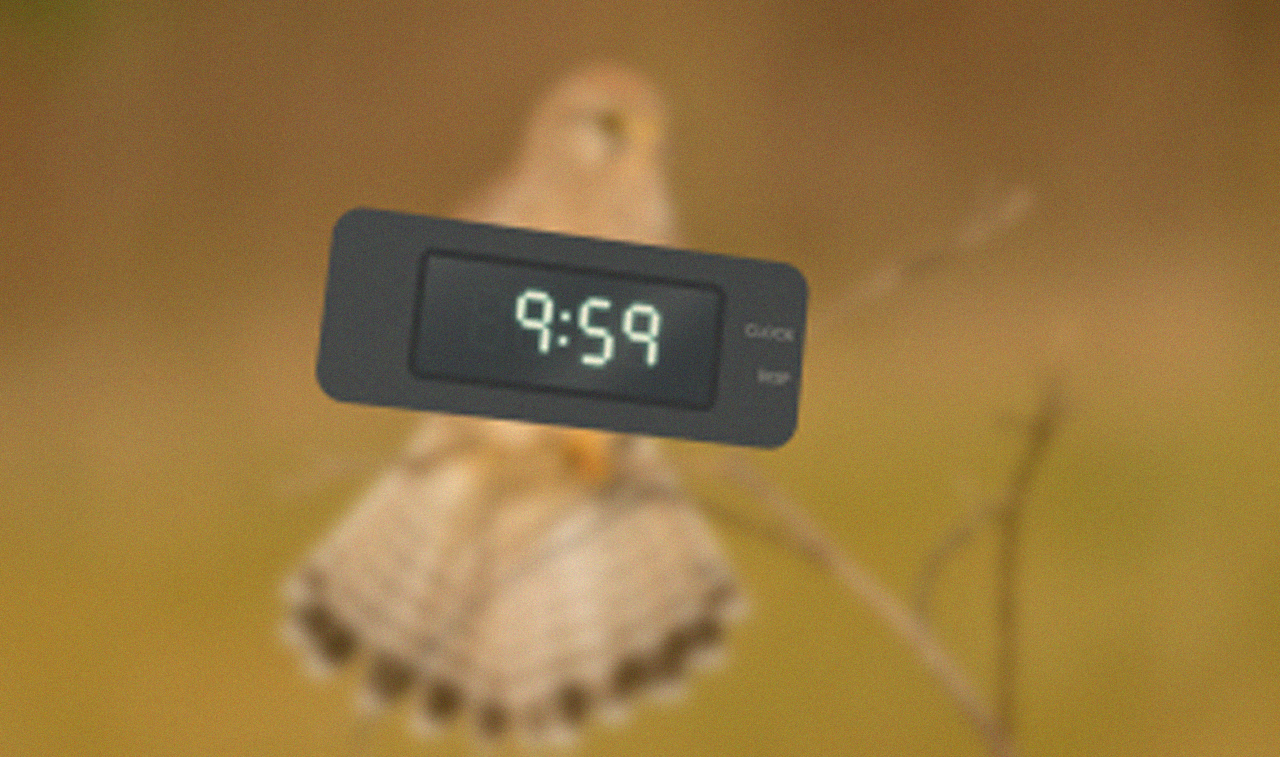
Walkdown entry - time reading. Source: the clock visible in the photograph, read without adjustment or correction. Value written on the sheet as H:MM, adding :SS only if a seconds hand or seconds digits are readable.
9:59
